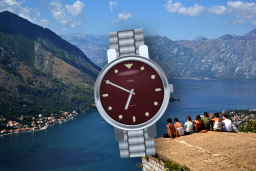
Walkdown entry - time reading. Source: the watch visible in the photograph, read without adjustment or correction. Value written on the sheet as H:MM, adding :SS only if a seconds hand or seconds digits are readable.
6:50
